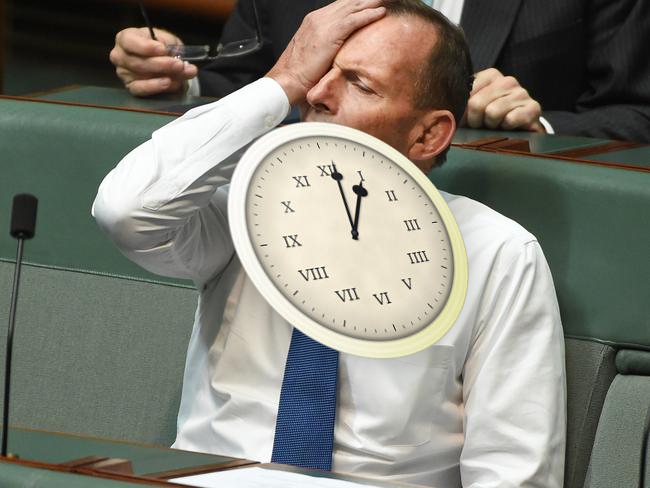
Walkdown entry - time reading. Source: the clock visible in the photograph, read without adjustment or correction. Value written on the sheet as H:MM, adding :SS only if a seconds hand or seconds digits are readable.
1:01
